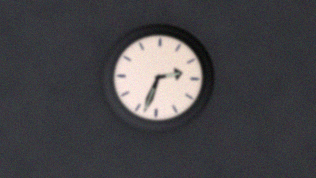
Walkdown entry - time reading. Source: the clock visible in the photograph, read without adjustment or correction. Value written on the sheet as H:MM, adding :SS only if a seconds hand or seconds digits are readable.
2:33
